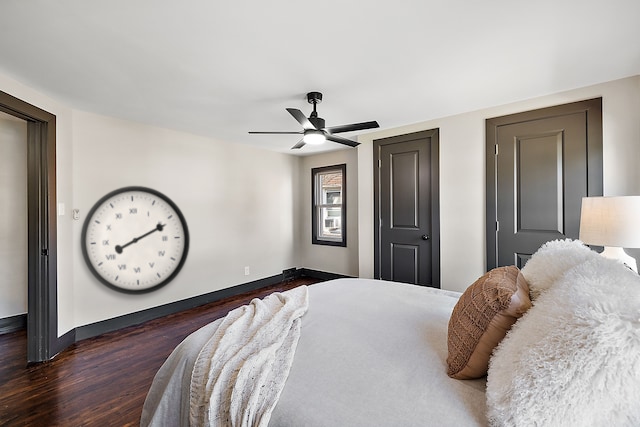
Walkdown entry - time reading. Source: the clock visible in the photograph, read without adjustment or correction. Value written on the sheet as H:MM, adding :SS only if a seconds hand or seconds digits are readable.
8:11
